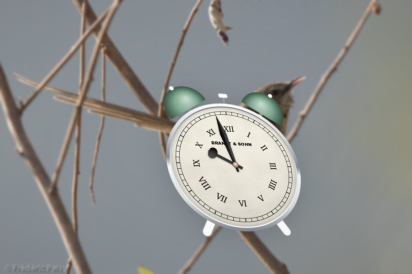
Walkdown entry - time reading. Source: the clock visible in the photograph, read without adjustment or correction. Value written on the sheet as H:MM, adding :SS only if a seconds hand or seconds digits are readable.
9:58
